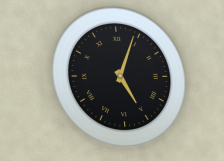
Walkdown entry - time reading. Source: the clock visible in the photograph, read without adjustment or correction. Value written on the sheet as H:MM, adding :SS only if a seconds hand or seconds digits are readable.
5:04
